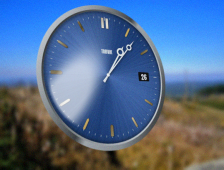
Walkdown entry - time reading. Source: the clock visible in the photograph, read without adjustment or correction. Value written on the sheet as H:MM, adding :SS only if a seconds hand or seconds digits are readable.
1:07
